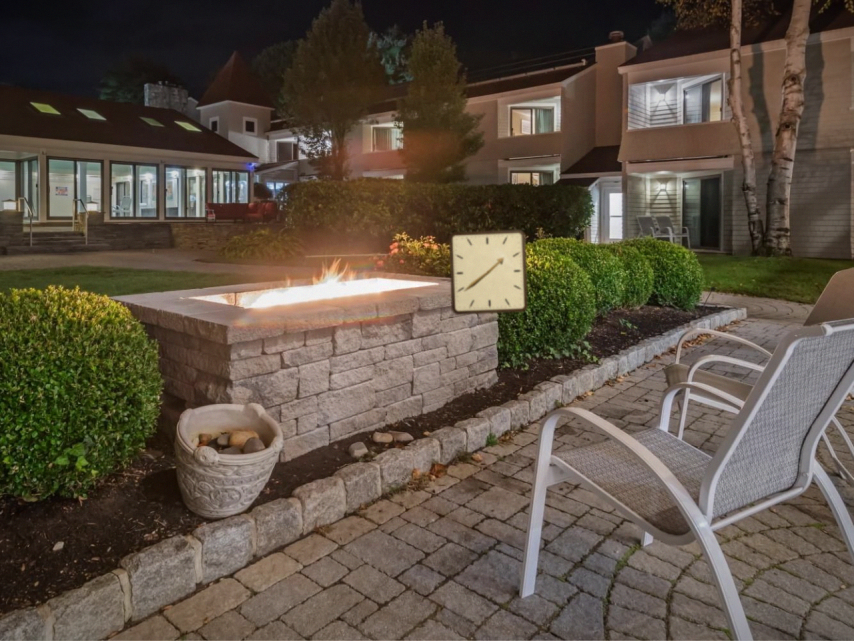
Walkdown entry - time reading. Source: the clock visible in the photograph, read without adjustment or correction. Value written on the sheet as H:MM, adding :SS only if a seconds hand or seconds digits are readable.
1:39
